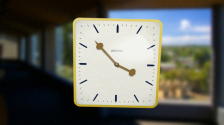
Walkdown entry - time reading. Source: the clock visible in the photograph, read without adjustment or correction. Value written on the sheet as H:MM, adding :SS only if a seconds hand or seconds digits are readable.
3:53
